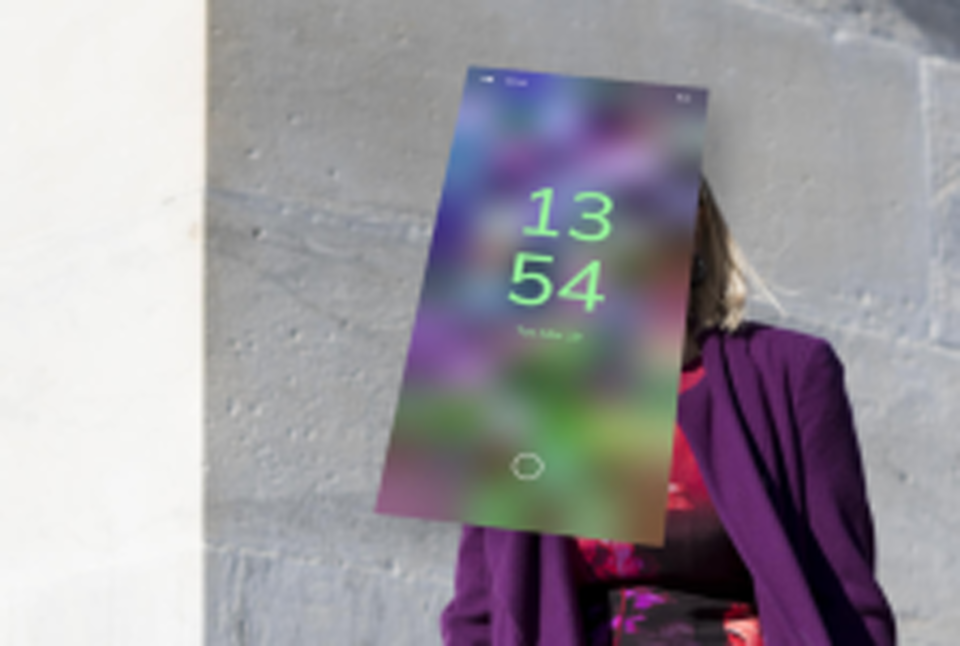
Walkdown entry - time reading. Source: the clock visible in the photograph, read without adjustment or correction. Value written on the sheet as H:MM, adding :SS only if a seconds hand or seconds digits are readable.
13:54
